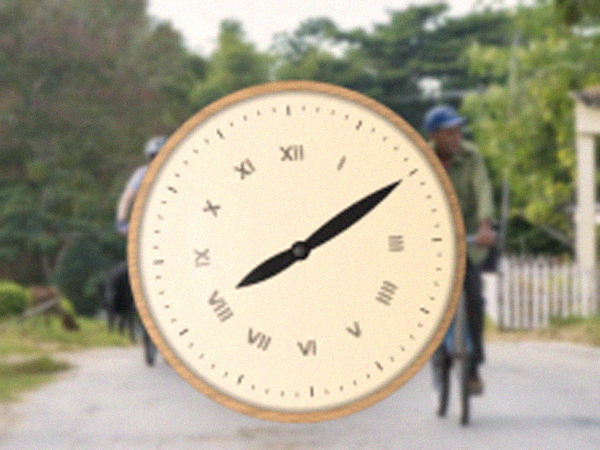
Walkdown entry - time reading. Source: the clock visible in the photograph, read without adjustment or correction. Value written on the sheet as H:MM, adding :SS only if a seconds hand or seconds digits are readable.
8:10
